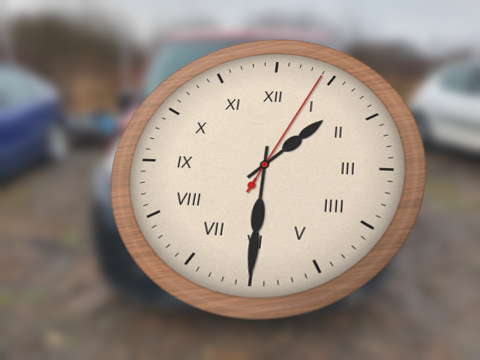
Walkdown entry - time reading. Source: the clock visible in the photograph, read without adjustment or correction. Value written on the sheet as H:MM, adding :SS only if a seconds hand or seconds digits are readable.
1:30:04
